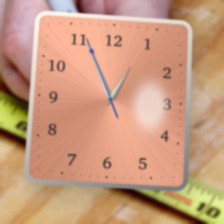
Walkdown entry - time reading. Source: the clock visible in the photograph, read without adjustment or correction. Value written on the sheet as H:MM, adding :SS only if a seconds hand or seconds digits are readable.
12:55:56
